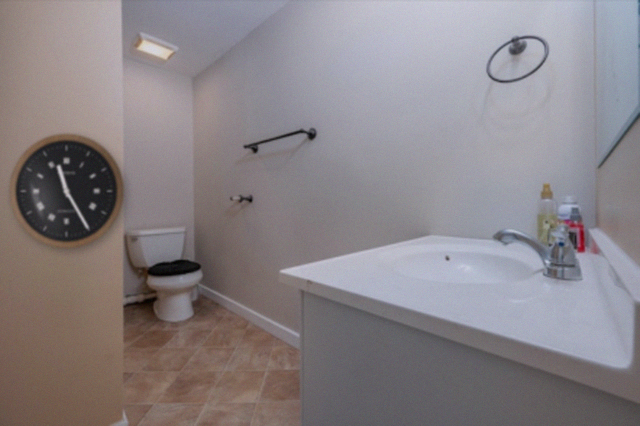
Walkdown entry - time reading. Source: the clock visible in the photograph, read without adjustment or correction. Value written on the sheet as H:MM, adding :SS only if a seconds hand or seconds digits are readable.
11:25
